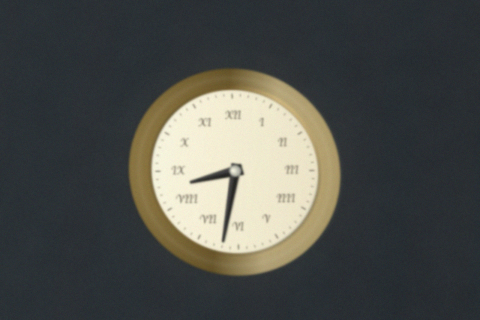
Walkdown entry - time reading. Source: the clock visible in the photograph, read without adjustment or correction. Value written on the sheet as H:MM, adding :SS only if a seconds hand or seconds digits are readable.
8:32
